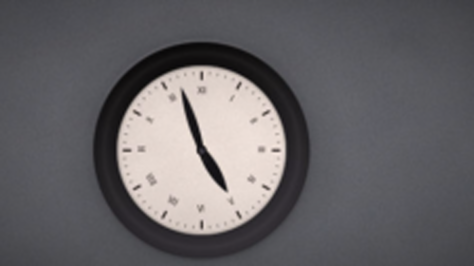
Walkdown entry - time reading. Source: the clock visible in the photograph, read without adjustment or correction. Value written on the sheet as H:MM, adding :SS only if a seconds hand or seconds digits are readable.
4:57
